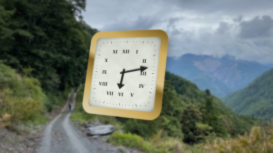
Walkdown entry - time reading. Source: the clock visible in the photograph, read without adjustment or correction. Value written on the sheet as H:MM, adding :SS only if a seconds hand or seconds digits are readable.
6:13
